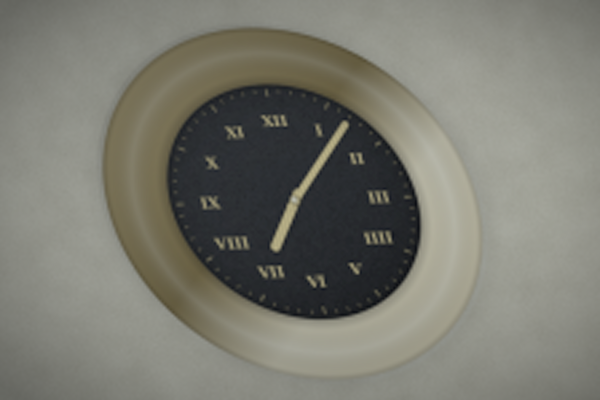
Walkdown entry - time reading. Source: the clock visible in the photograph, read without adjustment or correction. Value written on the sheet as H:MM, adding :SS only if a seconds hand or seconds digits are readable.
7:07
